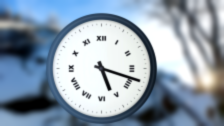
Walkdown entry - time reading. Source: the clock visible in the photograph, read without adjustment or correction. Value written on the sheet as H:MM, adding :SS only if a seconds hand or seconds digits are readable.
5:18
